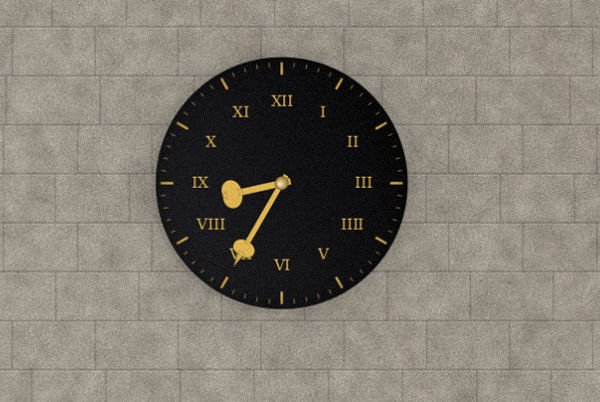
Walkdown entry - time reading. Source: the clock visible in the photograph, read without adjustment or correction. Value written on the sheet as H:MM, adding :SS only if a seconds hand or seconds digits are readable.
8:35
